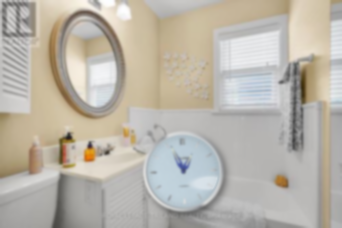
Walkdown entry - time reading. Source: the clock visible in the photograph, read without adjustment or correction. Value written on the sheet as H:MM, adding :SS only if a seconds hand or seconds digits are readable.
12:56
